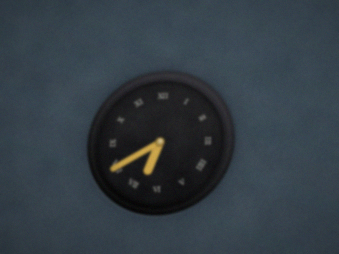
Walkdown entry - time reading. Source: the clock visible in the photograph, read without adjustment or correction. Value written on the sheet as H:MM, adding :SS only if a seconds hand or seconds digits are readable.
6:40
